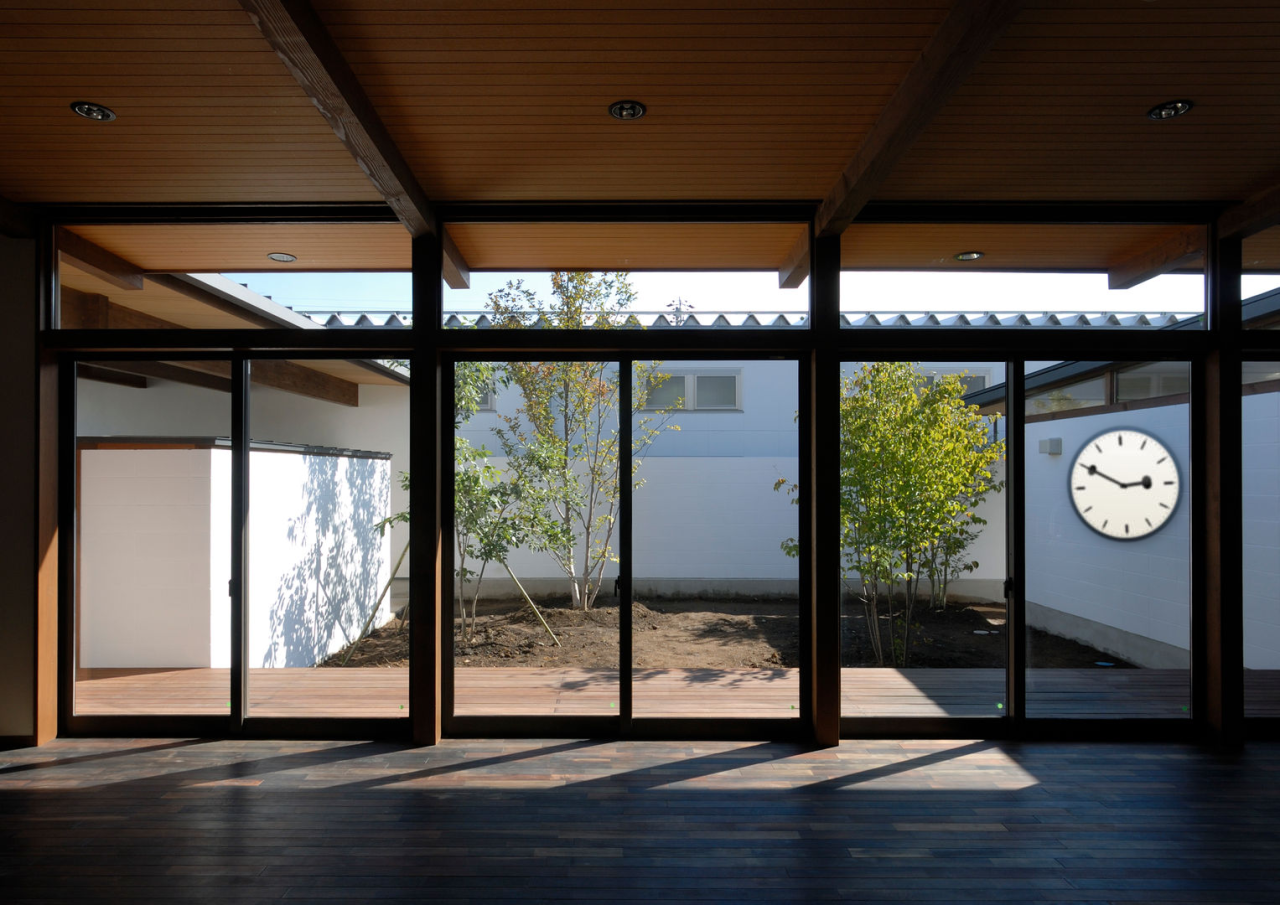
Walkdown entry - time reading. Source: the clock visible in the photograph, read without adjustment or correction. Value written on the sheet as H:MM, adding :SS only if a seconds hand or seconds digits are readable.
2:50
